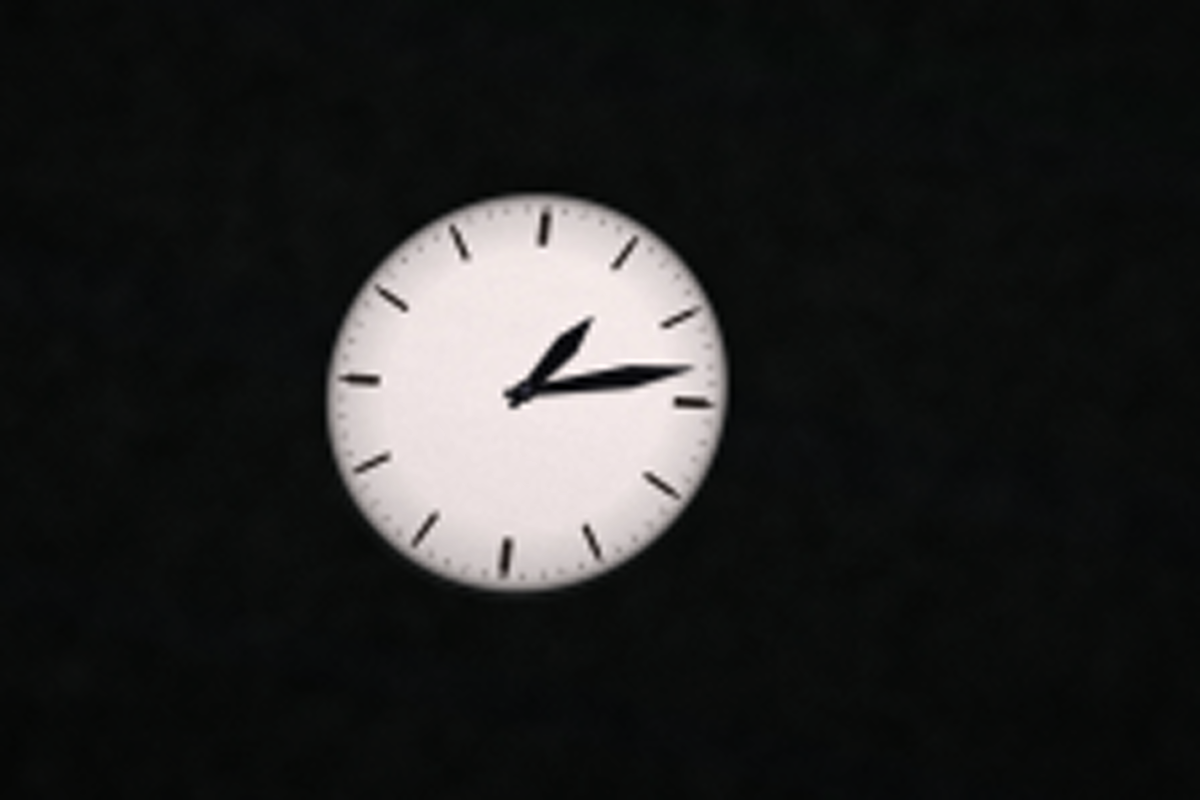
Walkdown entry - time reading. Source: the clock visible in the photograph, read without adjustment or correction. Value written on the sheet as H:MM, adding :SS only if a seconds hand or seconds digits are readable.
1:13
